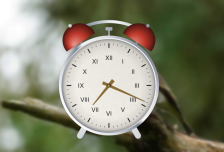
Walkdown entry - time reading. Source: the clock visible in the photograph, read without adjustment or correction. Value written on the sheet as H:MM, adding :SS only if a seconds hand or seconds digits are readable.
7:19
